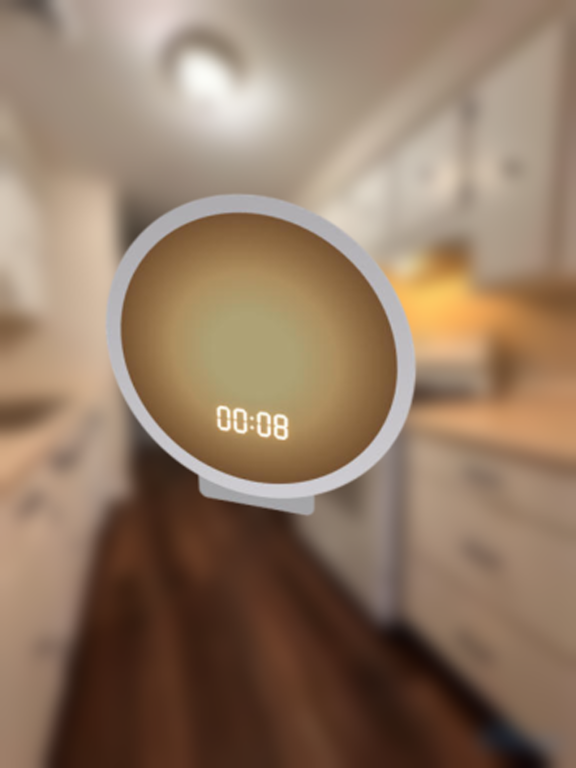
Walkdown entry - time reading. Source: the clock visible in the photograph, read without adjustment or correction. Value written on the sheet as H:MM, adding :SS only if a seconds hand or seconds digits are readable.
0:08
